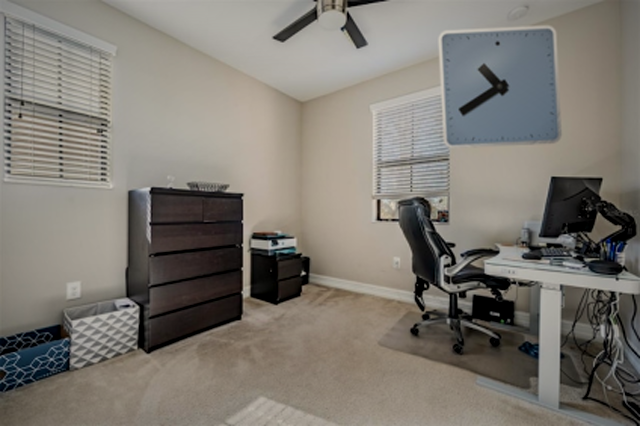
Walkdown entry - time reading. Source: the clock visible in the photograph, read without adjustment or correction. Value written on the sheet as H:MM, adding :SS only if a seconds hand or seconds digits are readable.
10:40
